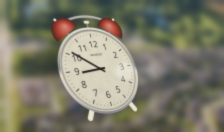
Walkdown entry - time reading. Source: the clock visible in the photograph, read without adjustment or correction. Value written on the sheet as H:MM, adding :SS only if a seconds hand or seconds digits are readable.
8:51
